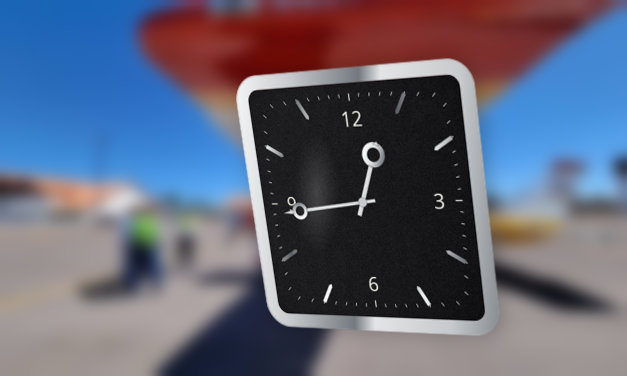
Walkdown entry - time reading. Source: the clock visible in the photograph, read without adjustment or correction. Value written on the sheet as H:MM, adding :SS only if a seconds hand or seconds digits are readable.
12:44
